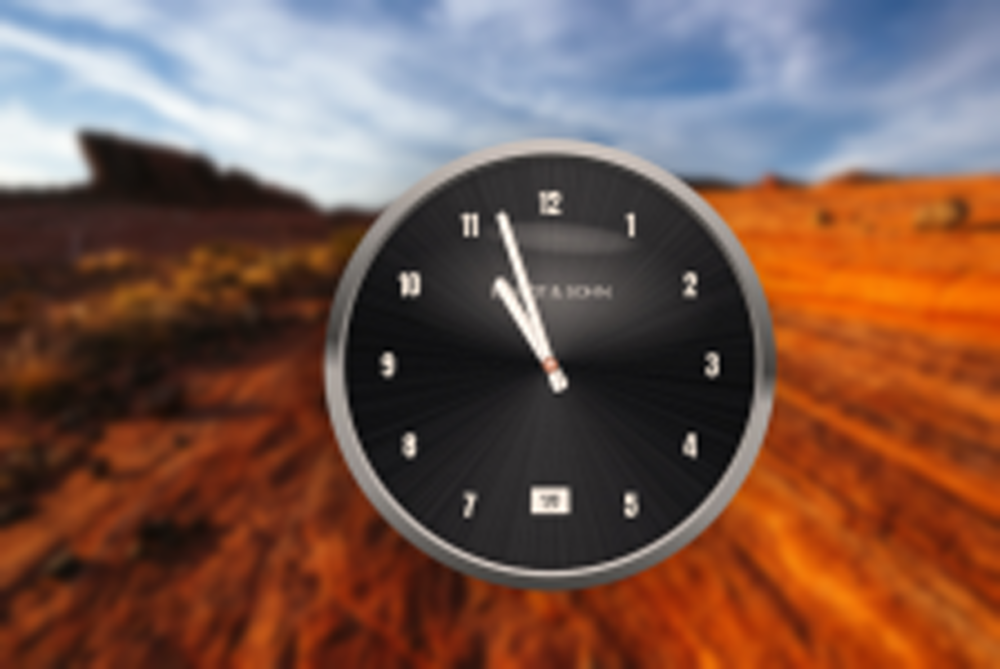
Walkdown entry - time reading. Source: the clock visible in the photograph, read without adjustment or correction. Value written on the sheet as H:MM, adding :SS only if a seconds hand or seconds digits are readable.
10:57
